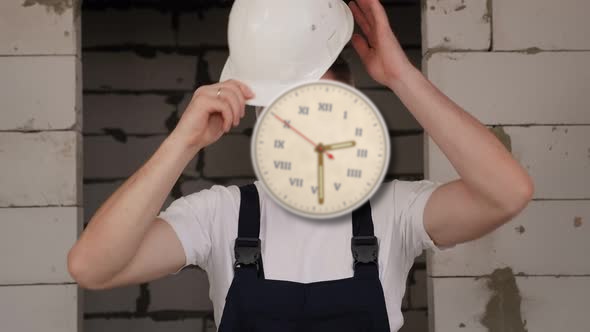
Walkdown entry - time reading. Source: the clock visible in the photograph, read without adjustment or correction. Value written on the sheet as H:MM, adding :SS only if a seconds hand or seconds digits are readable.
2:28:50
